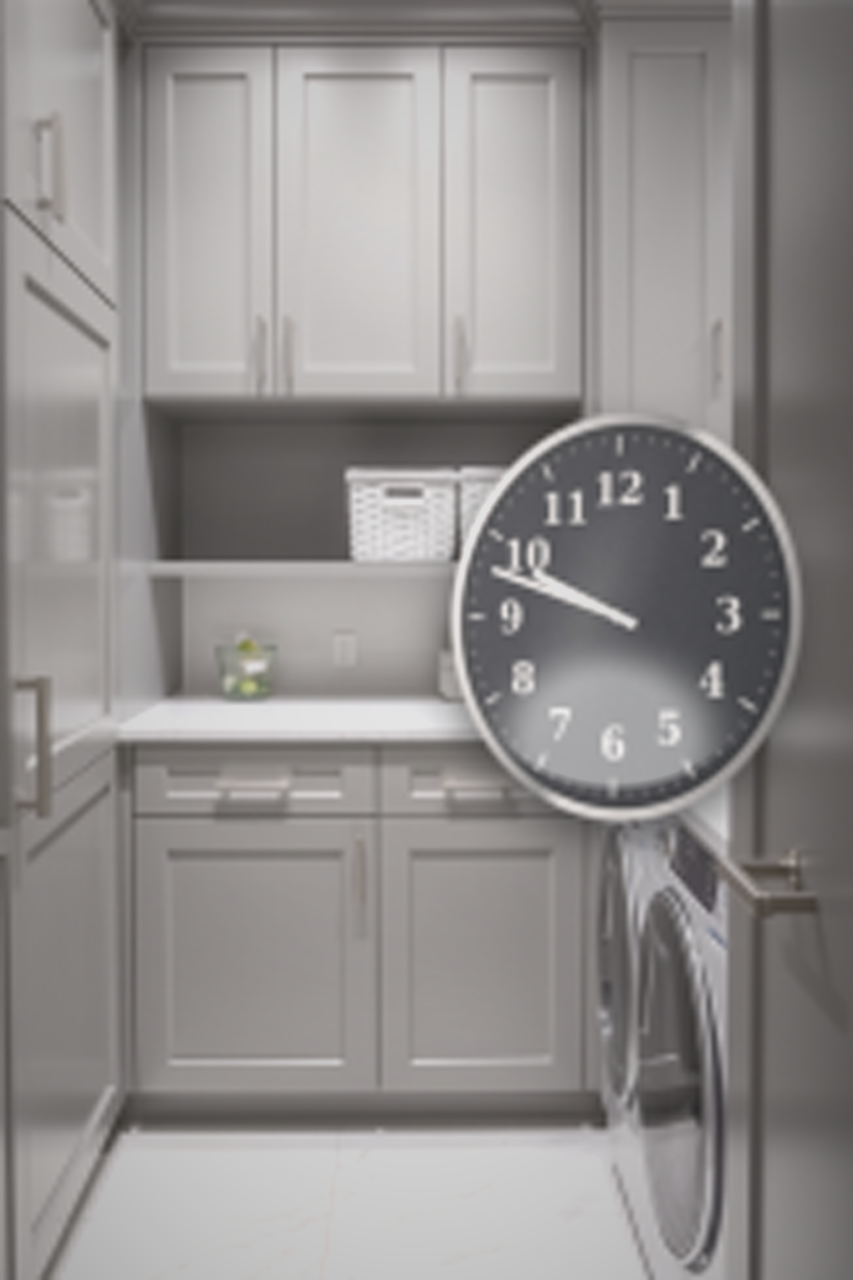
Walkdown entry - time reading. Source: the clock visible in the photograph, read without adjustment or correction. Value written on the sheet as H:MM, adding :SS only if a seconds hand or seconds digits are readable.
9:48
